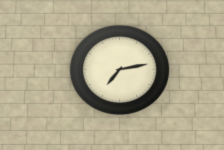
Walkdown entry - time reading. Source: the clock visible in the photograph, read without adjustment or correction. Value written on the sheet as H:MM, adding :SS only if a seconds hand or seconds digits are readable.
7:13
